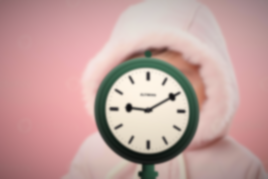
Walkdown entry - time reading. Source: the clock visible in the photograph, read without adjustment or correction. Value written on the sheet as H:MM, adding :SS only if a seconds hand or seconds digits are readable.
9:10
